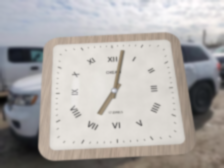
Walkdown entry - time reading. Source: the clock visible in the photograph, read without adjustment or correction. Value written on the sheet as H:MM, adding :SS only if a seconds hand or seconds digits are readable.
7:02
